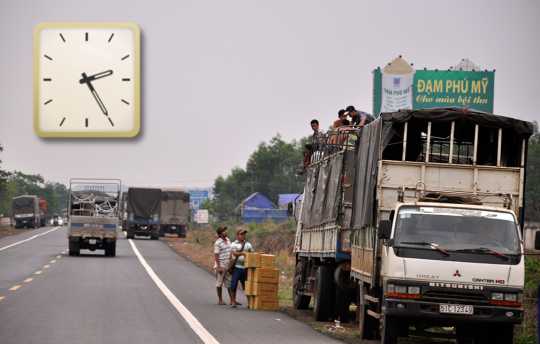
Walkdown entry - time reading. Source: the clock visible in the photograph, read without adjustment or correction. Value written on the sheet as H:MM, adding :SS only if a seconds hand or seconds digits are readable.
2:25
